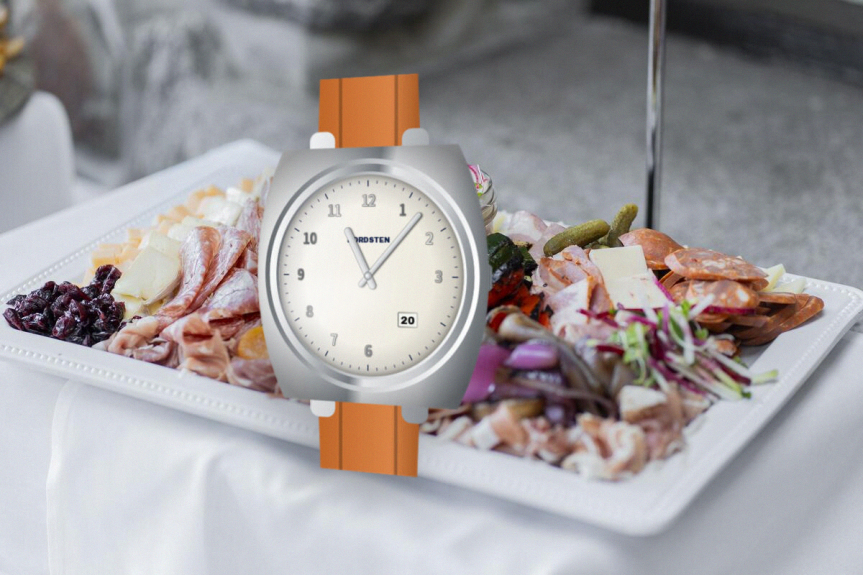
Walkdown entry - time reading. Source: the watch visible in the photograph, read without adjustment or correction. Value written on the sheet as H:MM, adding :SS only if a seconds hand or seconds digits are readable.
11:07
